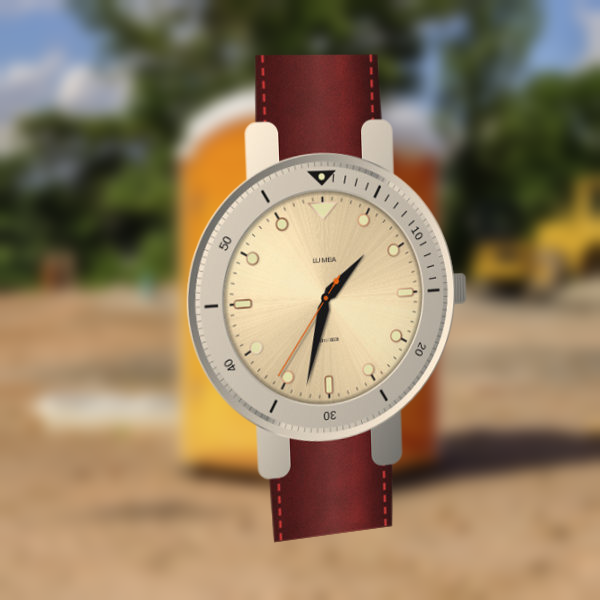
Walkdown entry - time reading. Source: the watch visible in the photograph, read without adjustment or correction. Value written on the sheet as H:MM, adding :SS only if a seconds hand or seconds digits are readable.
1:32:36
